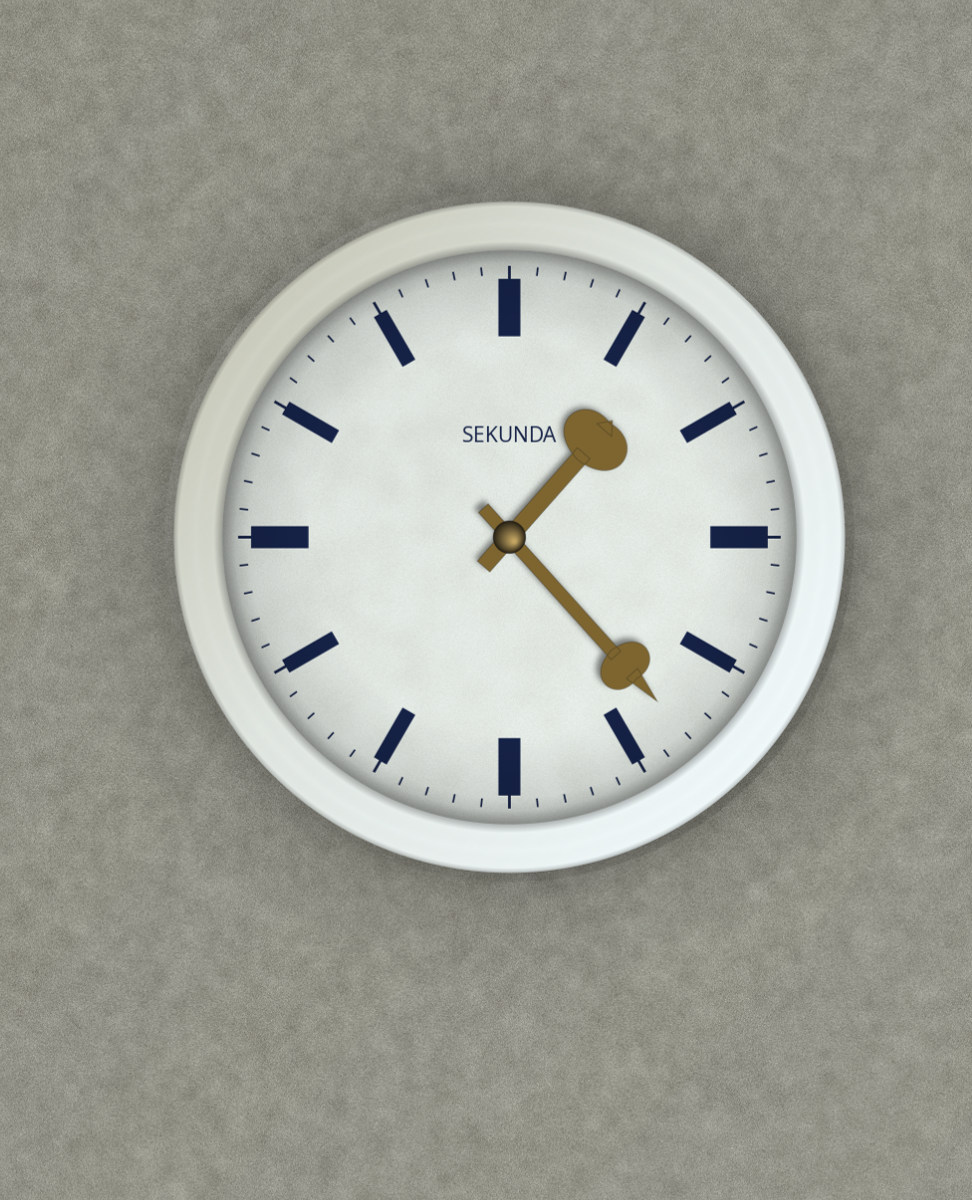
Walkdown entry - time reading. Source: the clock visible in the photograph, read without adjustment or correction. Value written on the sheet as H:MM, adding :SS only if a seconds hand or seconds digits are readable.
1:23
